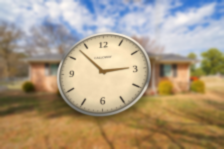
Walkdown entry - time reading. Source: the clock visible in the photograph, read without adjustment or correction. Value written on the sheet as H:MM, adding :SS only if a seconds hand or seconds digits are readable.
2:53
